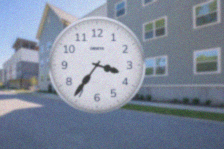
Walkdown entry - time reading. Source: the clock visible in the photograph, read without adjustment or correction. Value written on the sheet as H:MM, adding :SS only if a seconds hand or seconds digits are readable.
3:36
